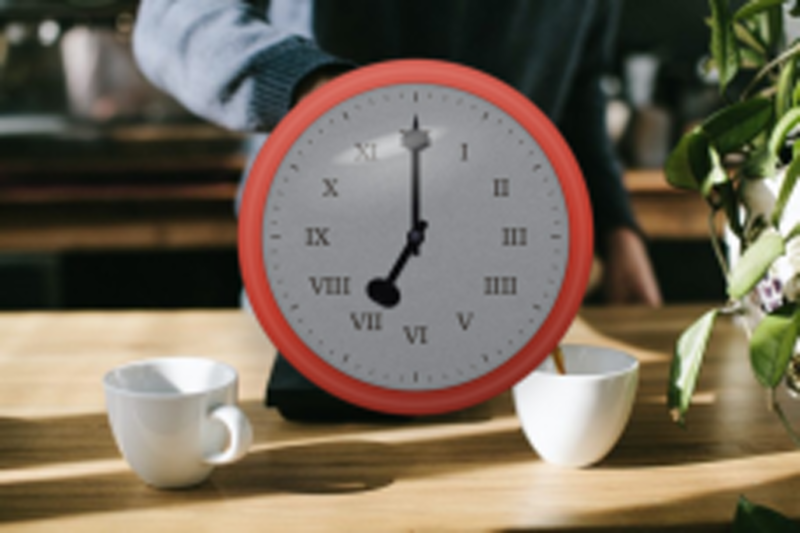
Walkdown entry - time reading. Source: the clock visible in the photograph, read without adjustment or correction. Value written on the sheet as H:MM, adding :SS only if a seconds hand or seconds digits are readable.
7:00
